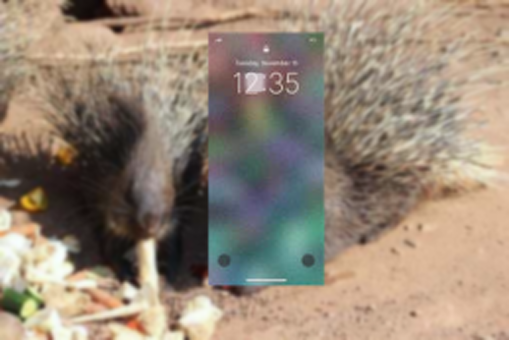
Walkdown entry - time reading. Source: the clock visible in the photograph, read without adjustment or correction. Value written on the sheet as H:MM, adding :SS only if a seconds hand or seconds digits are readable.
12:35
